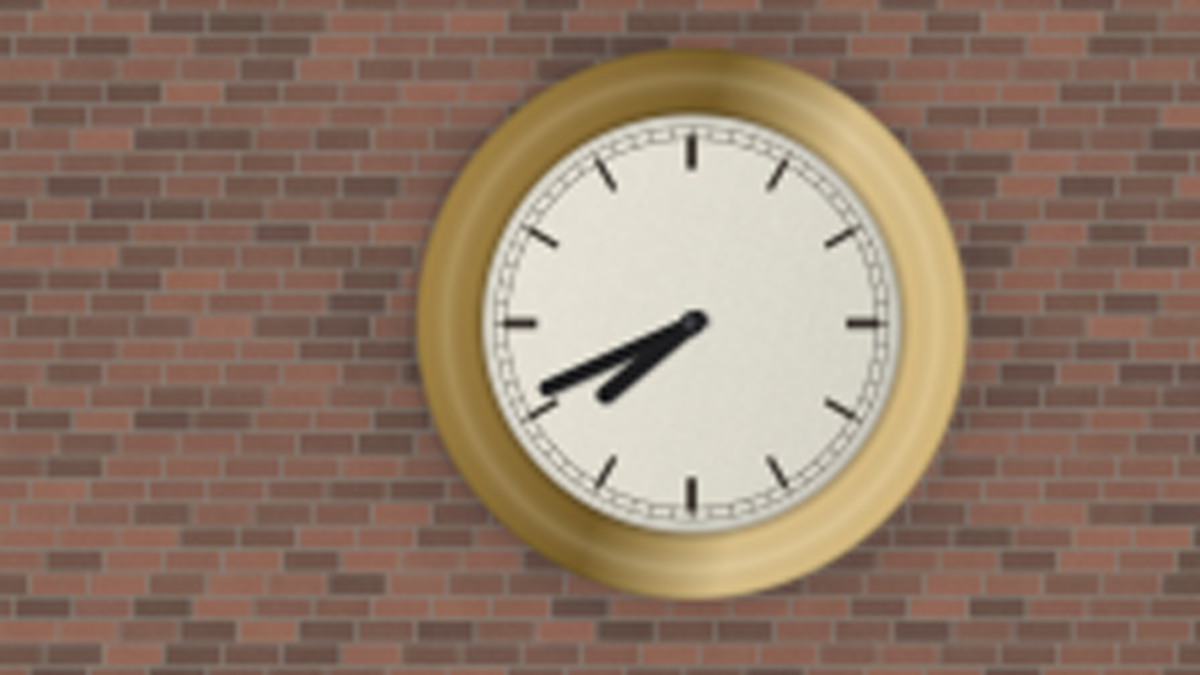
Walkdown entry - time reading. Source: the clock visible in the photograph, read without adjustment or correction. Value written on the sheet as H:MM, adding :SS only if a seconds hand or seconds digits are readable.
7:41
